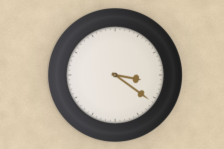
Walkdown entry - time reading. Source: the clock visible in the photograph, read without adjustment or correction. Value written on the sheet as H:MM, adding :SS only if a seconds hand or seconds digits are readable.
3:21
